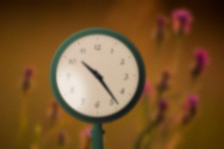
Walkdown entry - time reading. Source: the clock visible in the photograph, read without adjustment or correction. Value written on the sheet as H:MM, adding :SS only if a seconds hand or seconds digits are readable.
10:24
